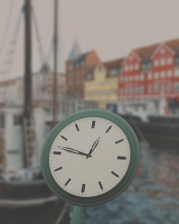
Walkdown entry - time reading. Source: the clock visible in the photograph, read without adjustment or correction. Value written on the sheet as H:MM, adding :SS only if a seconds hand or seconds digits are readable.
12:47
